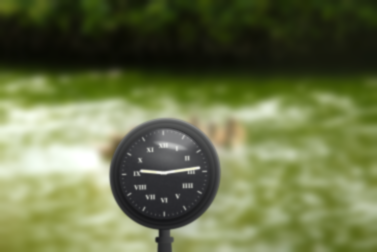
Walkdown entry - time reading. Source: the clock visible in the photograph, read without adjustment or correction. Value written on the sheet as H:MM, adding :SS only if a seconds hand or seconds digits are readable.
9:14
